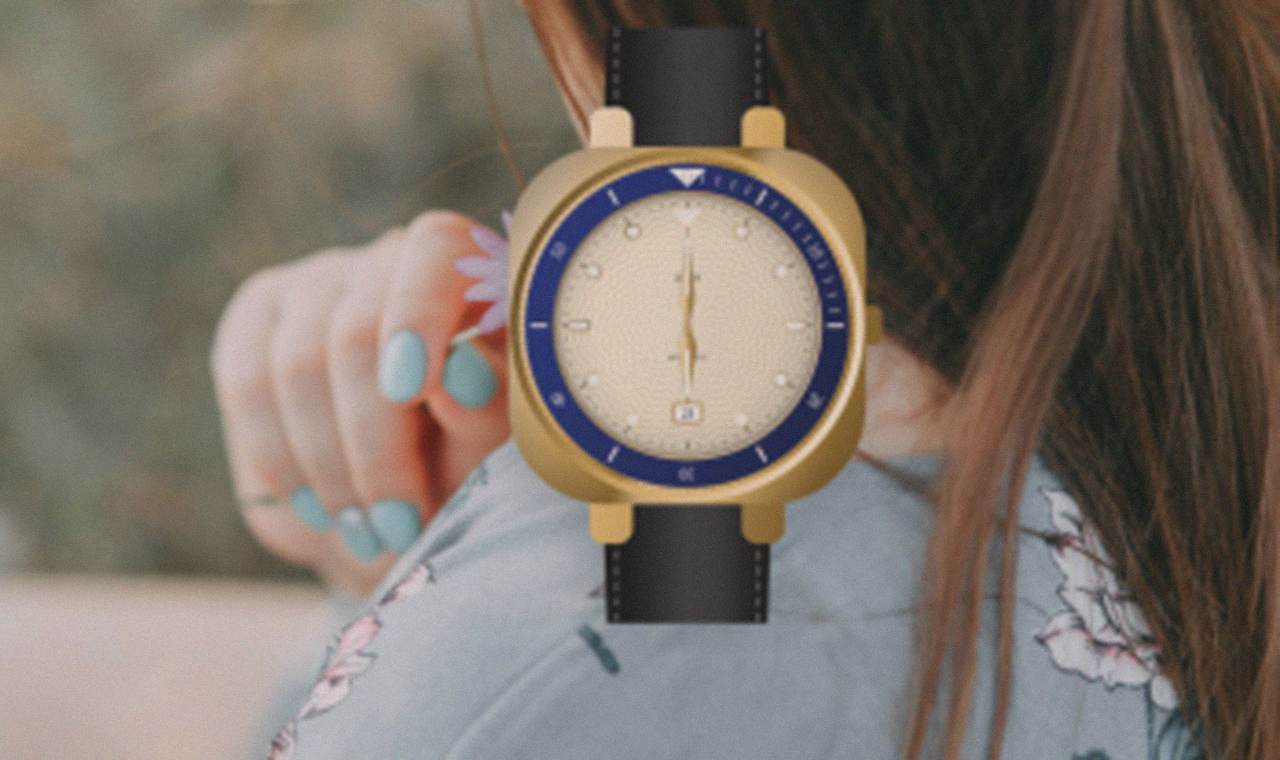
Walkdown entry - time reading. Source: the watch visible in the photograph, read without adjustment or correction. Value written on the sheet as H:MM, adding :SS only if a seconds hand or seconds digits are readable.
6:00
